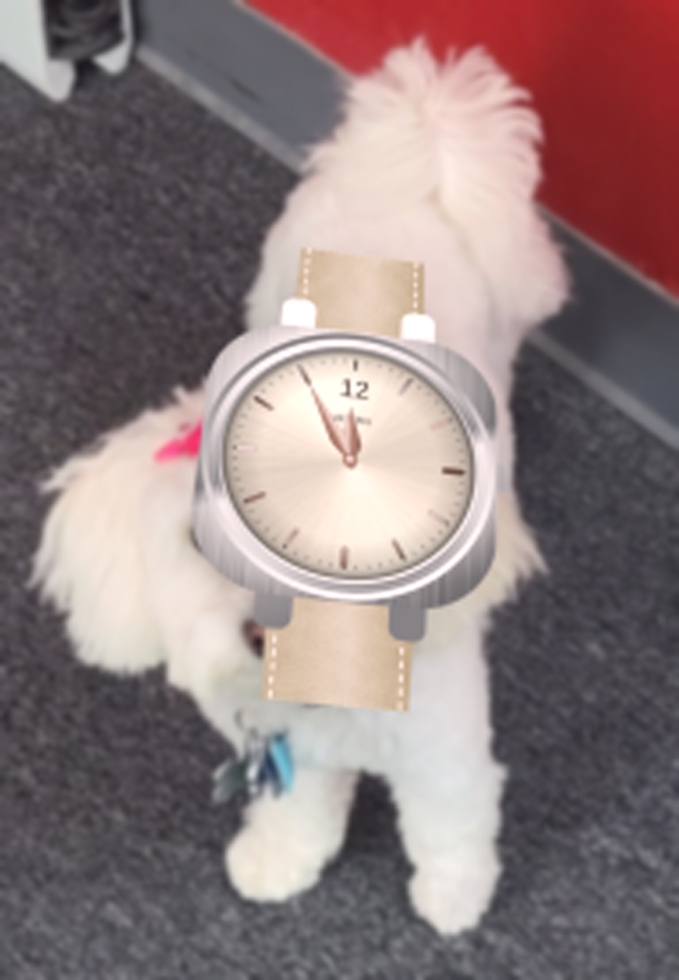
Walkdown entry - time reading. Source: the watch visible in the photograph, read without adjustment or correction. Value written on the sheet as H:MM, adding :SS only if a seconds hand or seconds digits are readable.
11:55
